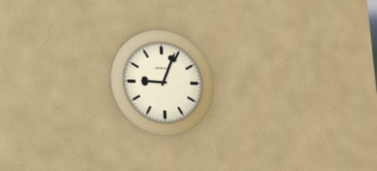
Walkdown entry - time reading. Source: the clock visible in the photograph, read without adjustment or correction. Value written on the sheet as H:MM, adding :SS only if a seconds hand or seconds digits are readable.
9:04
